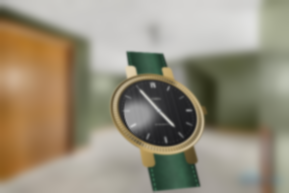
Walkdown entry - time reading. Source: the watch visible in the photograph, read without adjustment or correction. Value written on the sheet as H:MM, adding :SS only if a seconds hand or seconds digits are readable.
4:55
